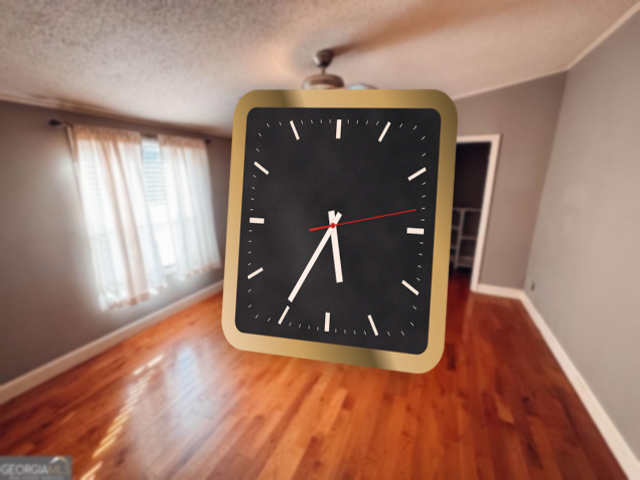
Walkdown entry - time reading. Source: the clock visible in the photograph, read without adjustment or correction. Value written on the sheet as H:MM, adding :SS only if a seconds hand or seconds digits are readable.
5:35:13
